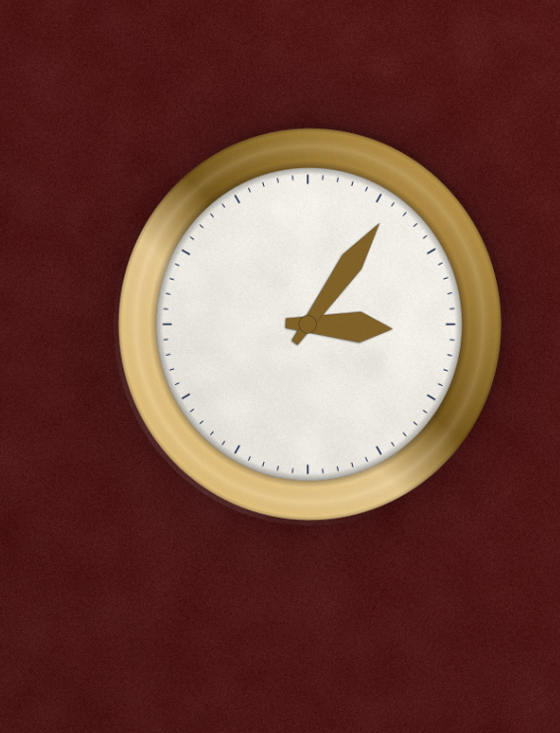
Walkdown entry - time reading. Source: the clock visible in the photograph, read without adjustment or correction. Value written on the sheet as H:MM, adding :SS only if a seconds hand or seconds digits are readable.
3:06
